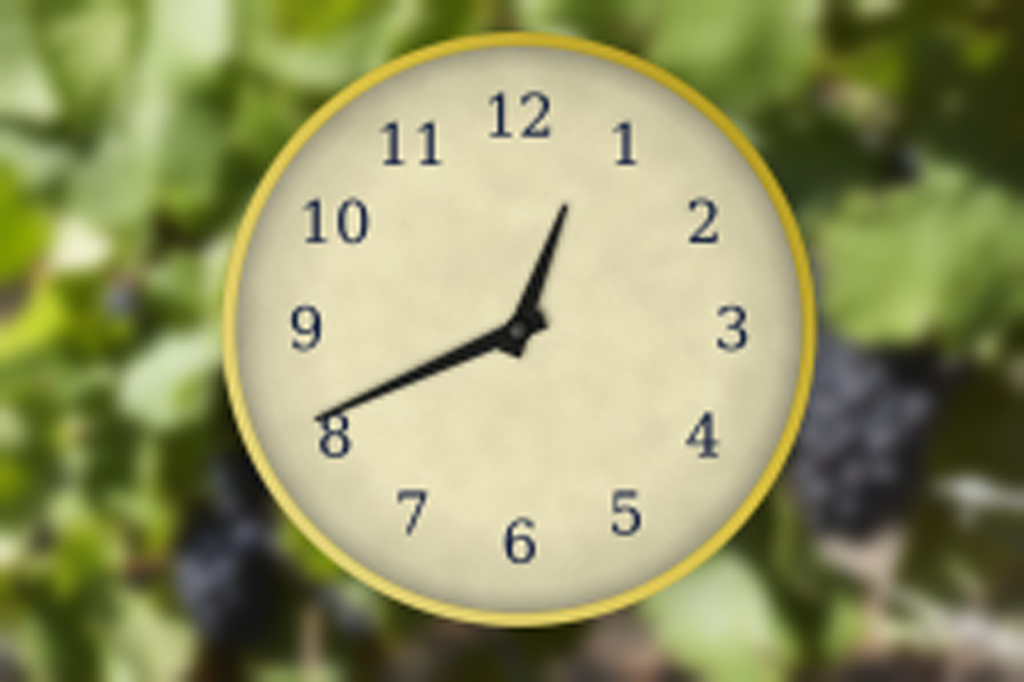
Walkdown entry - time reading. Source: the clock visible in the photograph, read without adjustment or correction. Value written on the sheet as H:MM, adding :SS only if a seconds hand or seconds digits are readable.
12:41
